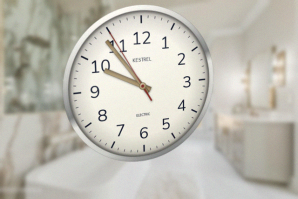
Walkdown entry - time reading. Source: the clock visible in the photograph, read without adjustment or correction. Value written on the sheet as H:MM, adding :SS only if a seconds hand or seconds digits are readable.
9:53:55
